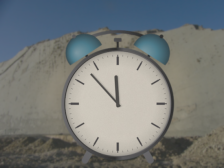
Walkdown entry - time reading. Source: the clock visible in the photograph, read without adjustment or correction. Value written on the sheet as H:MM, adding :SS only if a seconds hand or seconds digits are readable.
11:53
